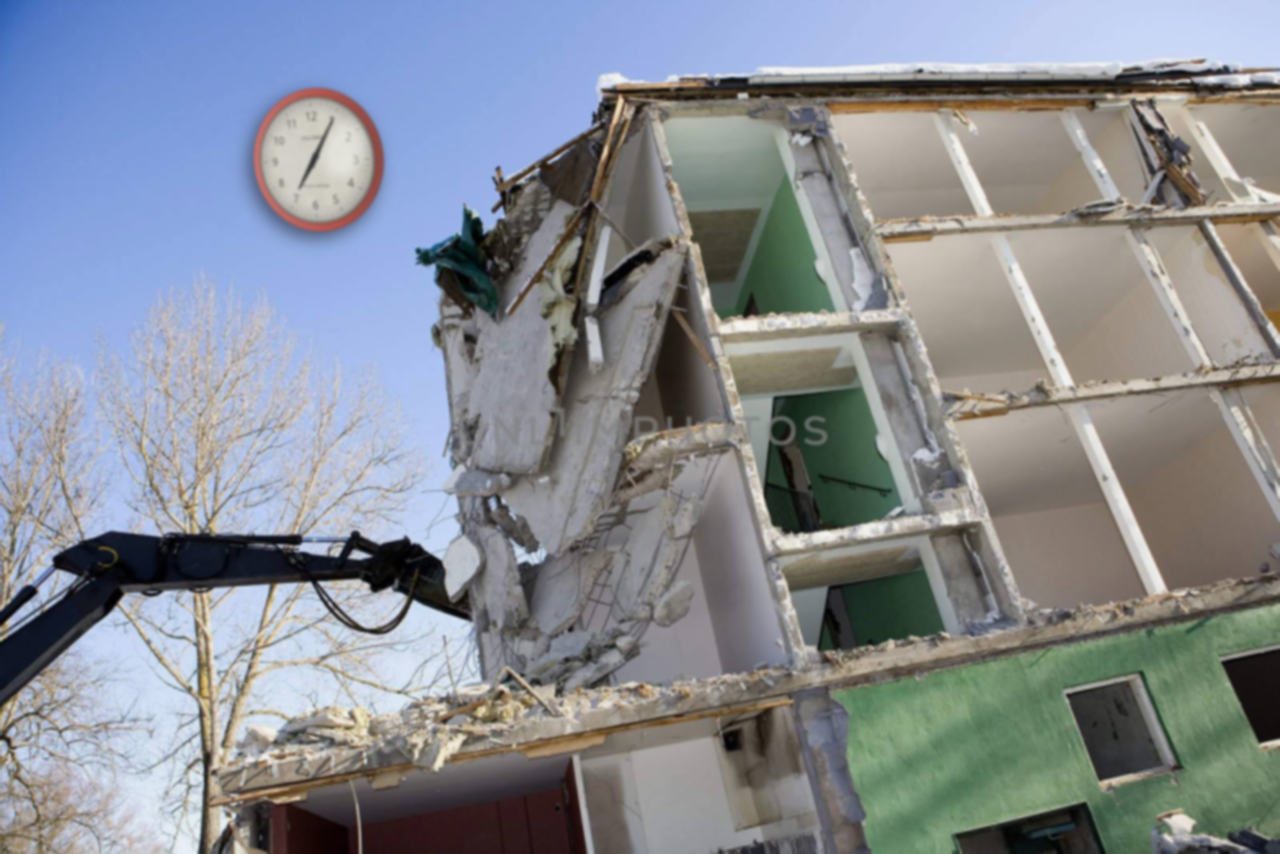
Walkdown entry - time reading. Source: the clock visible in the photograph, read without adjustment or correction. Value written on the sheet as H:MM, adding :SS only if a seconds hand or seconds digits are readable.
7:05
